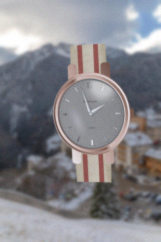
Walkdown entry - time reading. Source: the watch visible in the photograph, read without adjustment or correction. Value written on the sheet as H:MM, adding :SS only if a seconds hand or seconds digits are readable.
1:57
